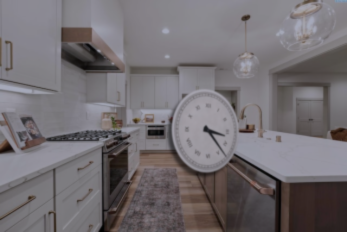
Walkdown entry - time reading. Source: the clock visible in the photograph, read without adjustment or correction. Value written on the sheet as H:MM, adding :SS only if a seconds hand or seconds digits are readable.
3:23
